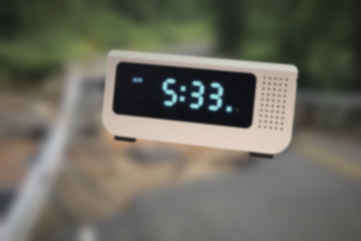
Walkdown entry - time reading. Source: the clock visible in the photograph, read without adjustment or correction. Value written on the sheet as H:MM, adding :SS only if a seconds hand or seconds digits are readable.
5:33
